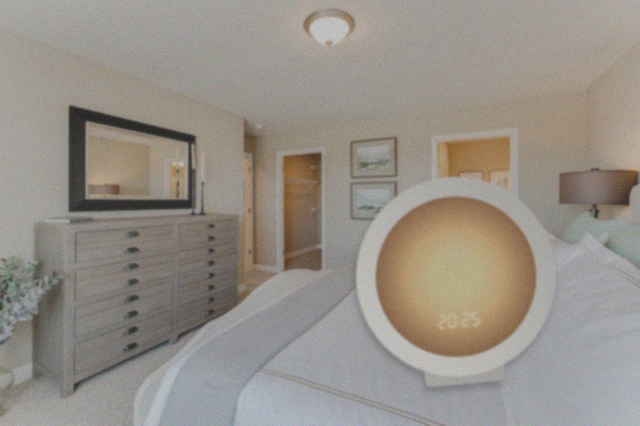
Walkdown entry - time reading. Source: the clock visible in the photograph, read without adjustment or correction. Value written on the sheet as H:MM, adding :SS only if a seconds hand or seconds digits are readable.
20:25
